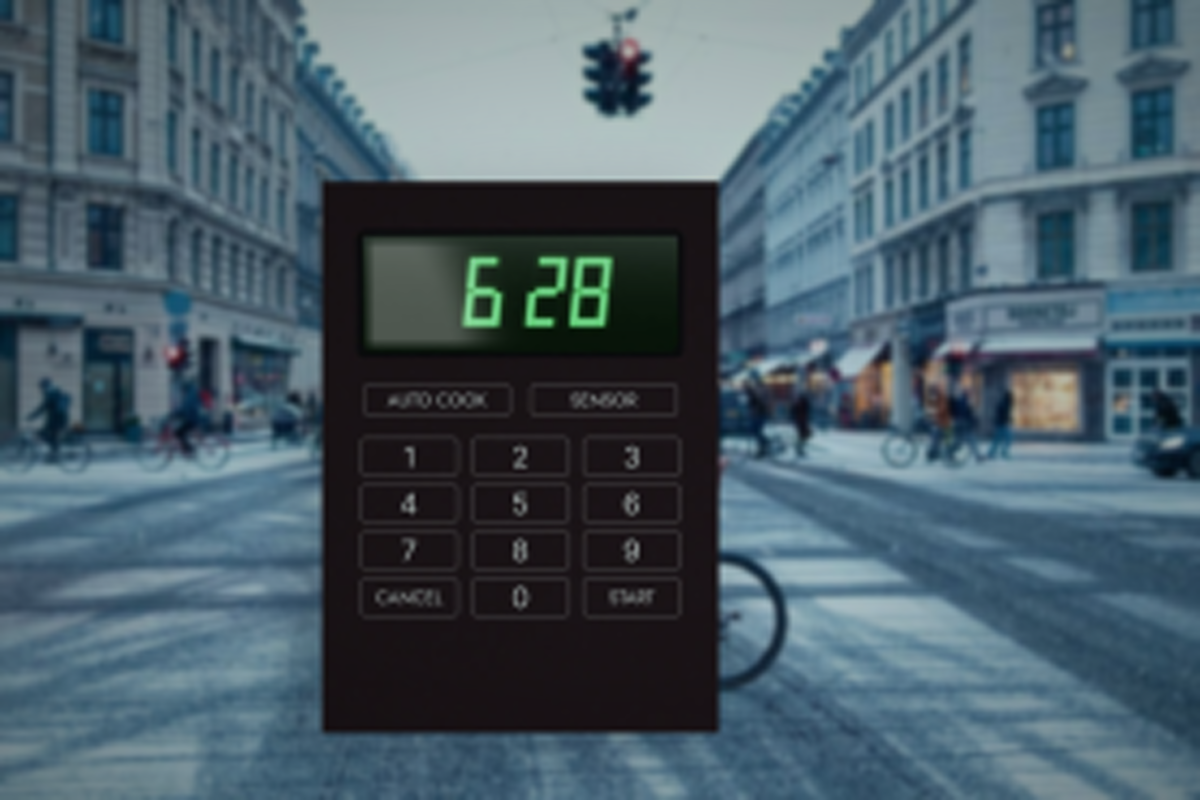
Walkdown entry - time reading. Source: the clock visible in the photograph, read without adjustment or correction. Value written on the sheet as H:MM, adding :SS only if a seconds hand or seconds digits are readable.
6:28
